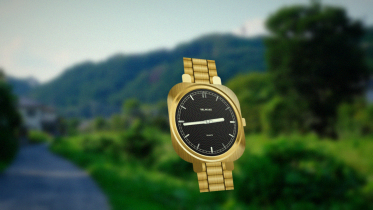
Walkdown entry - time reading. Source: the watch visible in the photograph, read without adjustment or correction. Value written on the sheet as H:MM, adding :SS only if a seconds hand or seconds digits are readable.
2:44
